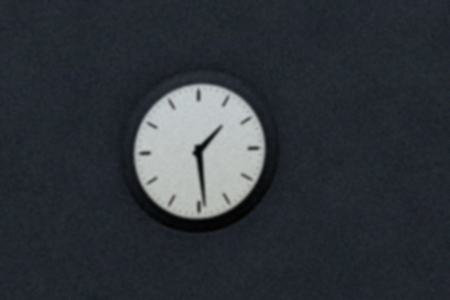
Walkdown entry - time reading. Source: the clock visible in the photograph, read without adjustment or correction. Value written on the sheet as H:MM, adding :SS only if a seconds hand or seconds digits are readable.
1:29
